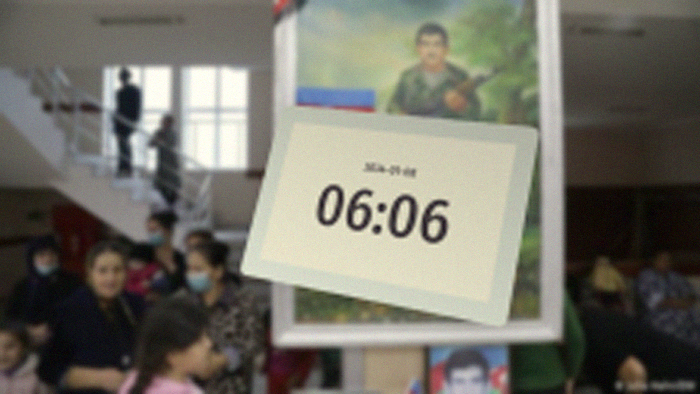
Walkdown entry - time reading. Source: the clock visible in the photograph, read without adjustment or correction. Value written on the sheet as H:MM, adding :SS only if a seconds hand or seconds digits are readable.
6:06
